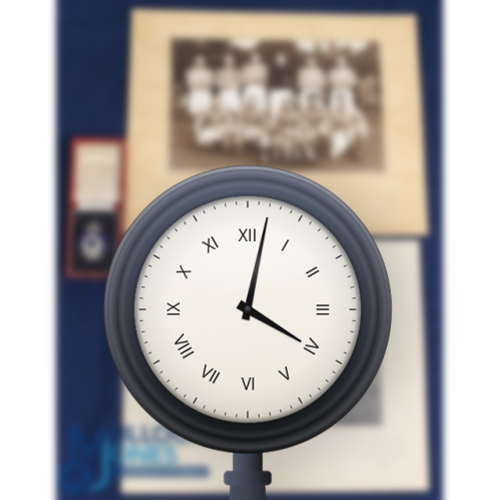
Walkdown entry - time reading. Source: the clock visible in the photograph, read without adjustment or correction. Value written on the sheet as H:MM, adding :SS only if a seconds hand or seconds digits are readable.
4:02
